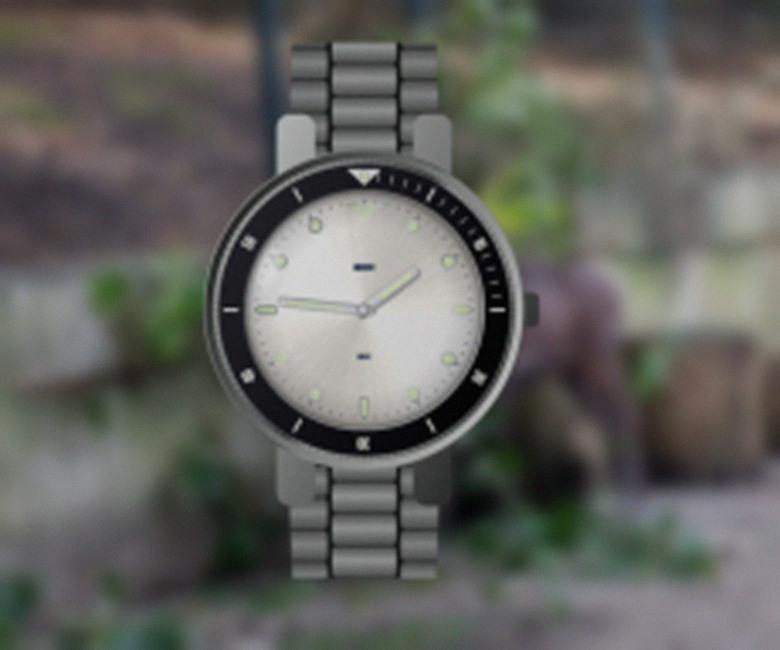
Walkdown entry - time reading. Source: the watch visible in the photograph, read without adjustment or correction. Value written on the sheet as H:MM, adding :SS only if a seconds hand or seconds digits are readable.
1:46
